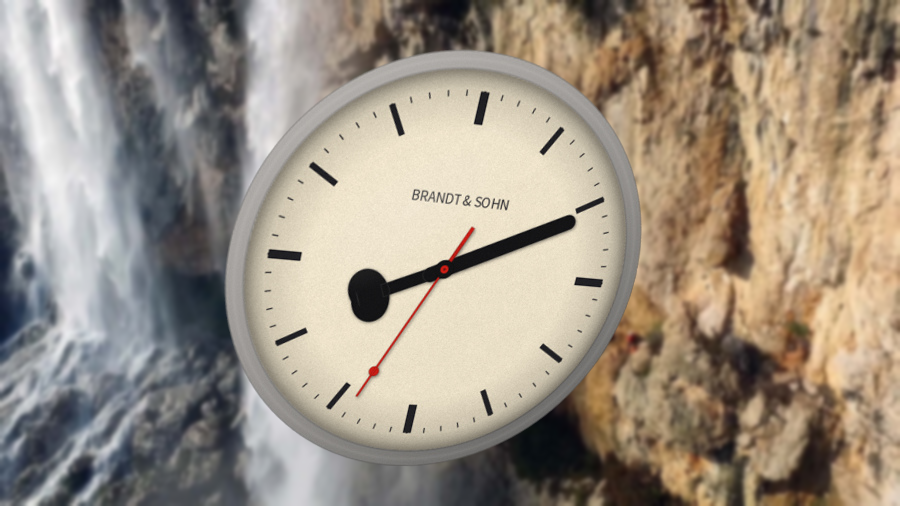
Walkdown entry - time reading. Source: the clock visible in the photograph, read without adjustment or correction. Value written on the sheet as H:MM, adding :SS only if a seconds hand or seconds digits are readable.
8:10:34
